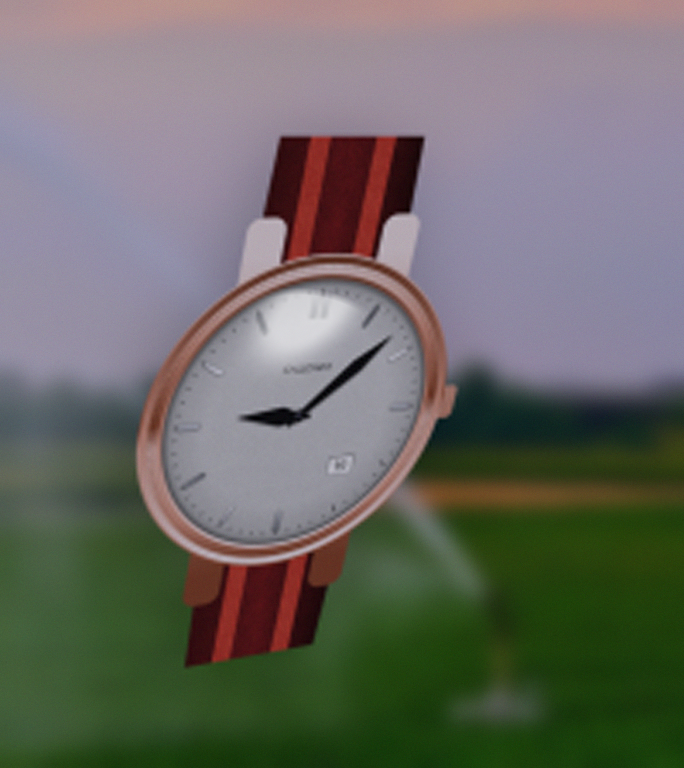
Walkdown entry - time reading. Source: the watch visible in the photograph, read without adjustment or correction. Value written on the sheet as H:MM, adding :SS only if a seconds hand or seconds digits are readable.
9:08
